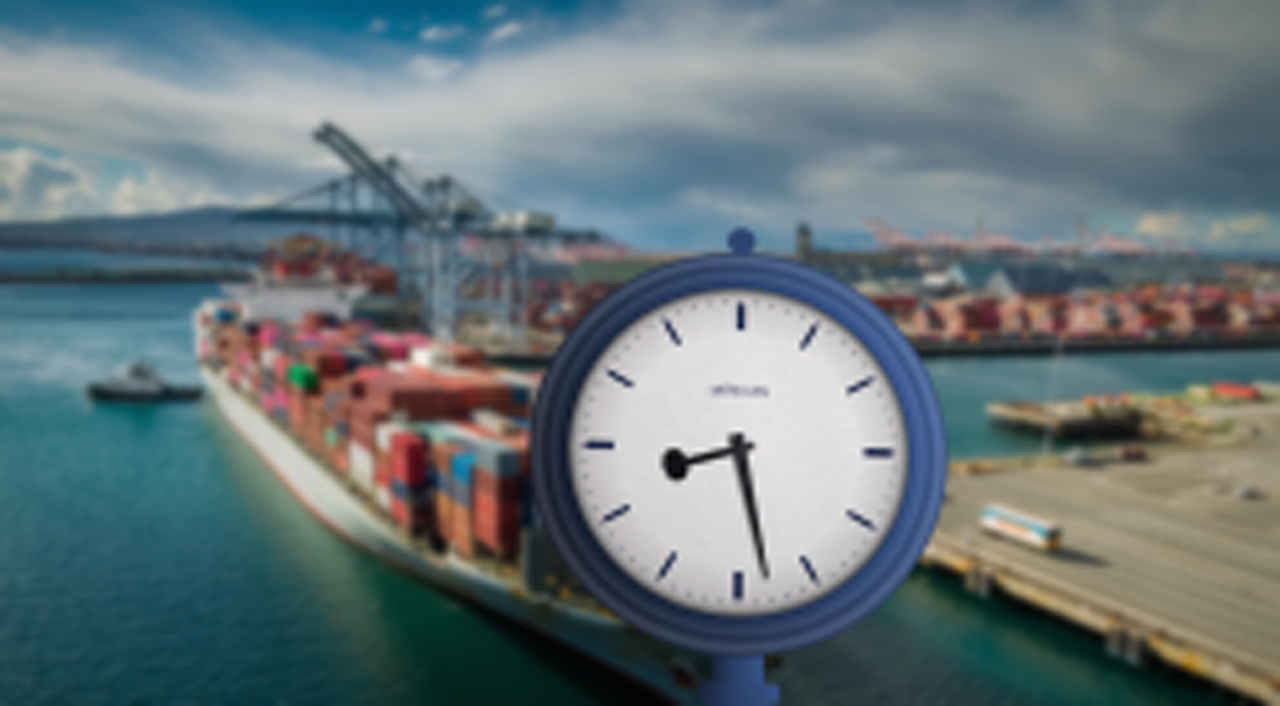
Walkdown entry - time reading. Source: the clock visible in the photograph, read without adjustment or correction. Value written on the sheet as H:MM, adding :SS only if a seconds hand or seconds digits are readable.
8:28
